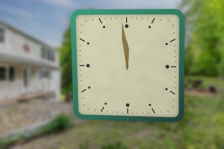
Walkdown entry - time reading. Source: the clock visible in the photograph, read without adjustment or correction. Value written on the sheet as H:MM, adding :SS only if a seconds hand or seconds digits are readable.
11:59
